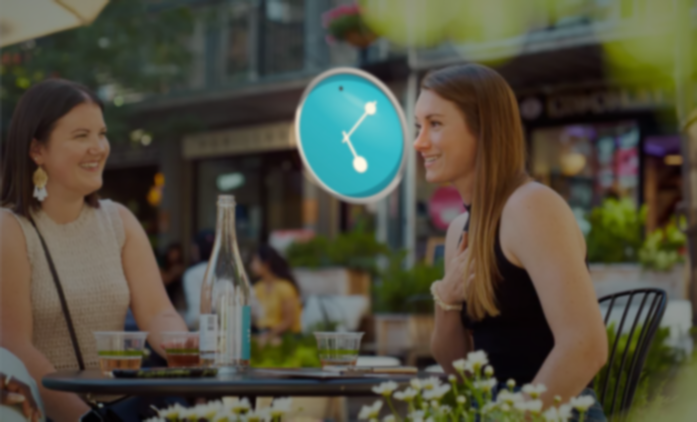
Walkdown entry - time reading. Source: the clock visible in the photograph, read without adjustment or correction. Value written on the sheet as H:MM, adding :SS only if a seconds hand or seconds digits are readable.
5:08
